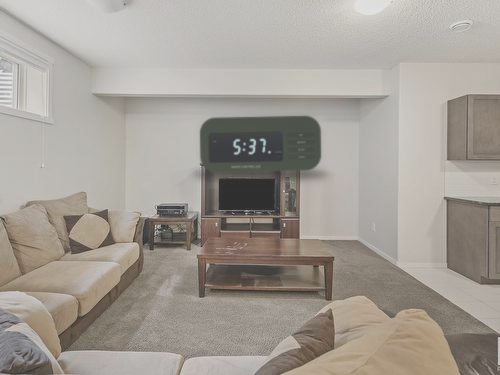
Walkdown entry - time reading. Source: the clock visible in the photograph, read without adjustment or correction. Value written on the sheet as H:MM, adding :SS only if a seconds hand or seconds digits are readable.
5:37
